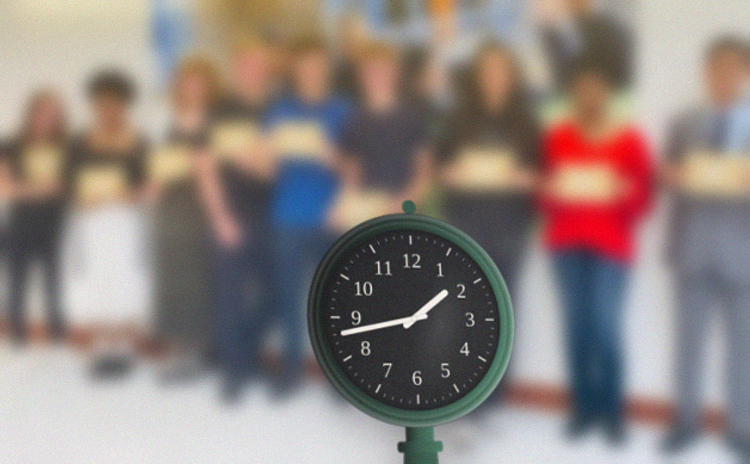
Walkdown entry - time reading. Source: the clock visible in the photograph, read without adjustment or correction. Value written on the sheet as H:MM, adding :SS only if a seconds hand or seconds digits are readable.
1:43
